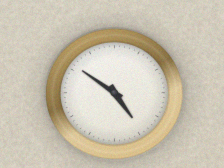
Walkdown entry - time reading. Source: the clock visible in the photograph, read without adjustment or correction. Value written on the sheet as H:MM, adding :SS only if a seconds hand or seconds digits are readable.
4:51
